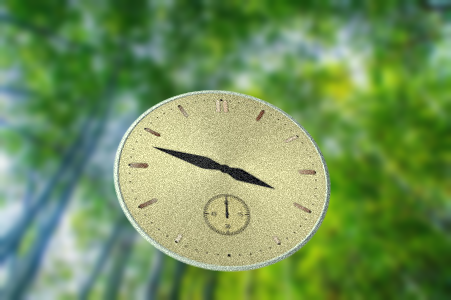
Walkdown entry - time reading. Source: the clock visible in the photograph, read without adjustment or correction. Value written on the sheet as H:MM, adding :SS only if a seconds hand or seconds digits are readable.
3:48
